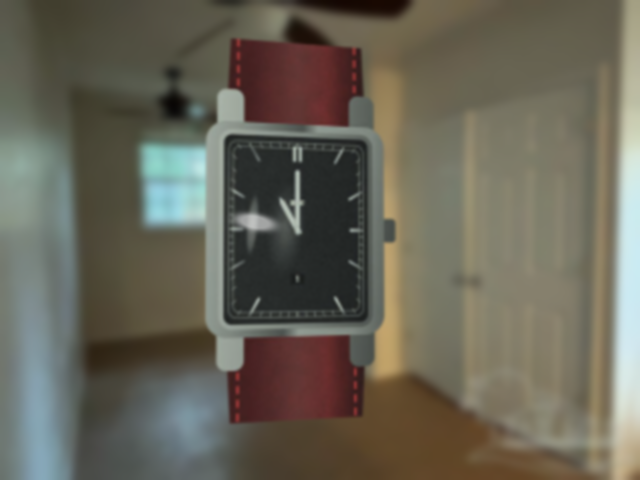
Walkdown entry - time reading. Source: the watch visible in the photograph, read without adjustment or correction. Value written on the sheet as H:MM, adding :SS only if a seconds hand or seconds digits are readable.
11:00
